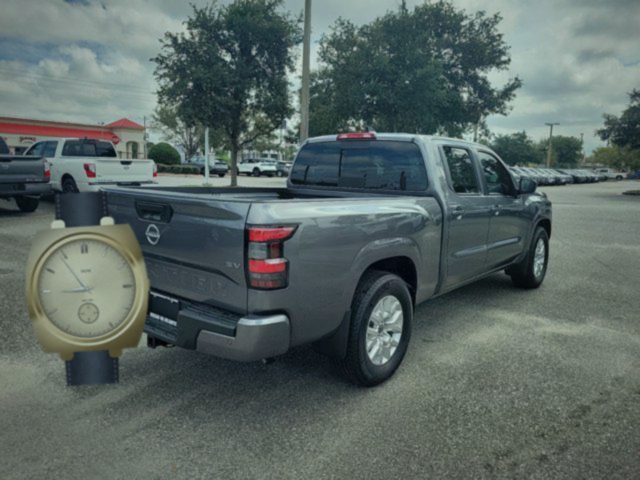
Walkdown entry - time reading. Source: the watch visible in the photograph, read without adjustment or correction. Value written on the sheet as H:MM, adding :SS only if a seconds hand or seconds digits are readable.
8:54
